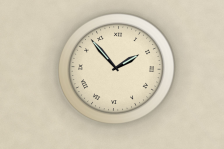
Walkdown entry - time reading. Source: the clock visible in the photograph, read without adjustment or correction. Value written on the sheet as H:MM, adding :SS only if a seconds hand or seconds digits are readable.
1:53
